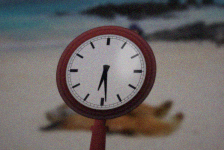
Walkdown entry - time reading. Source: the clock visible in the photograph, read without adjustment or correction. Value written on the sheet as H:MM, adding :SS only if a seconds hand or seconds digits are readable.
6:29
